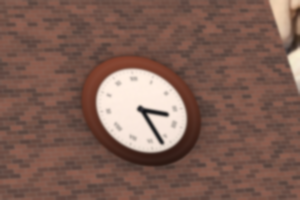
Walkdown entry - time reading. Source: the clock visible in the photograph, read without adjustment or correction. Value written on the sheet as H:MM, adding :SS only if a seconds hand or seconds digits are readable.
3:27
